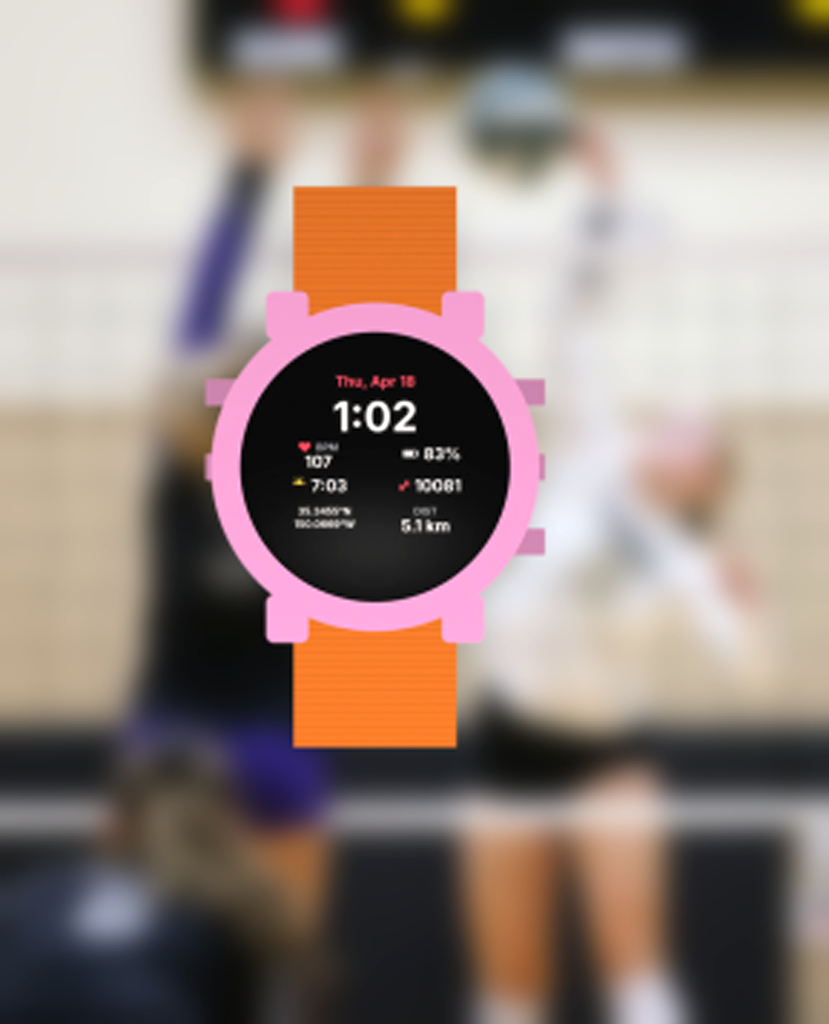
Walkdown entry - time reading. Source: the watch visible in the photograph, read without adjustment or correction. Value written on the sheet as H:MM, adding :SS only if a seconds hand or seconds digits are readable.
1:02
